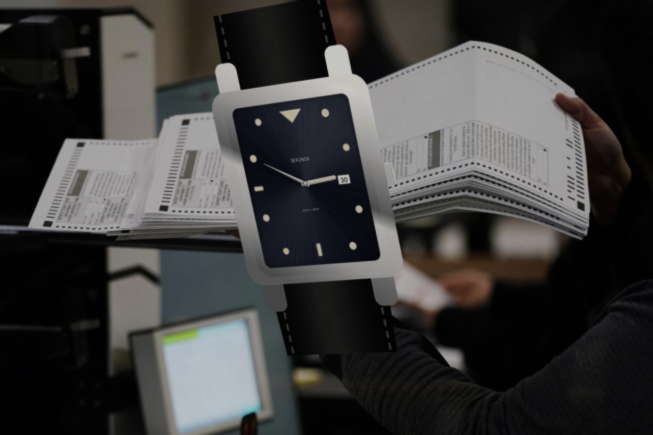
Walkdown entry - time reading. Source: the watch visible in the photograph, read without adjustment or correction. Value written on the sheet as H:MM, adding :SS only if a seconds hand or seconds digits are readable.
2:50
